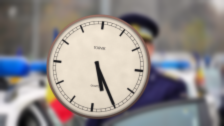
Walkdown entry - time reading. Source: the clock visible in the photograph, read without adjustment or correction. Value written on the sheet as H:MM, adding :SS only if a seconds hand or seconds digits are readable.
5:25
